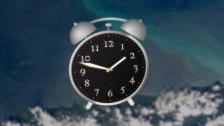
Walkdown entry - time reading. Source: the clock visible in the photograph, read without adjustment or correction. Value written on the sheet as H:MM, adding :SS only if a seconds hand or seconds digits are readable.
1:48
